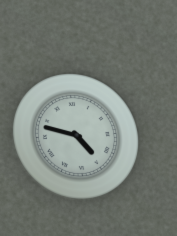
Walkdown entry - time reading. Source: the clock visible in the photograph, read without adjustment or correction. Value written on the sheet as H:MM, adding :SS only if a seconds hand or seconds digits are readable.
4:48
